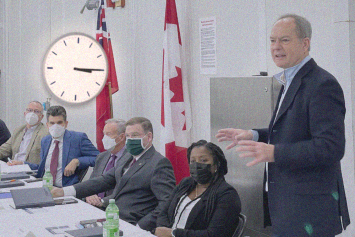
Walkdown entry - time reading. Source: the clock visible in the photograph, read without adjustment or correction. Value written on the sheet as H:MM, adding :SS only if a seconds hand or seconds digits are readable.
3:15
